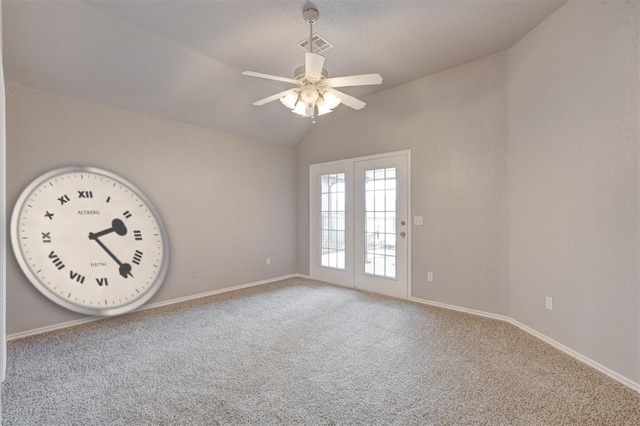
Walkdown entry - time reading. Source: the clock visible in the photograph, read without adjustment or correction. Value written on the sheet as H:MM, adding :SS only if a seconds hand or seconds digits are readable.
2:24
